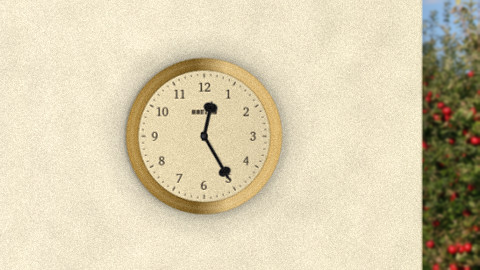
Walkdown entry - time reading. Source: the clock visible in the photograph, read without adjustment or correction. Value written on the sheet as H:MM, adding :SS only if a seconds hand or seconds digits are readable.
12:25
